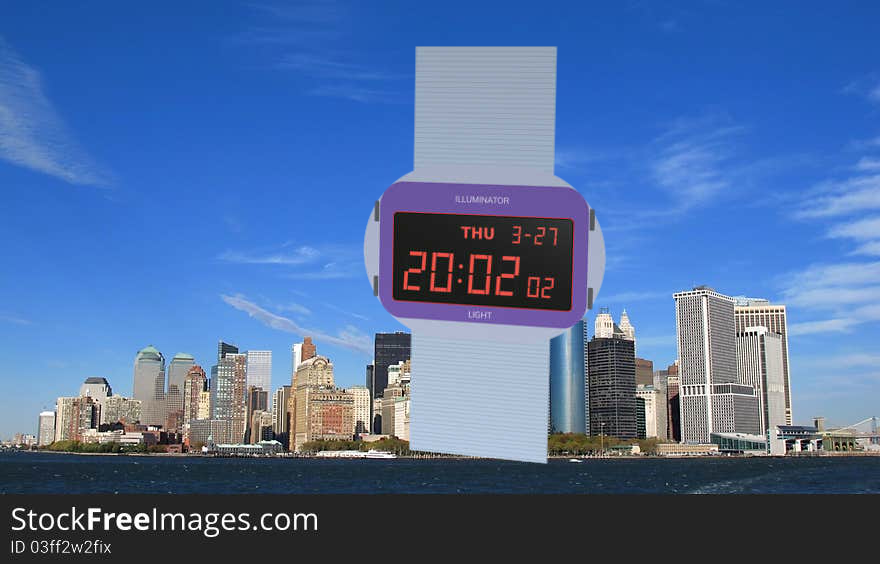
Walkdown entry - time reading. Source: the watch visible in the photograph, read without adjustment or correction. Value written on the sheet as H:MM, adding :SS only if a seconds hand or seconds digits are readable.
20:02:02
